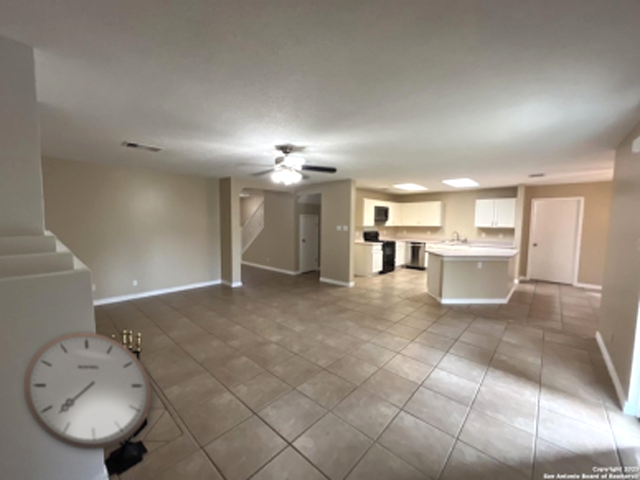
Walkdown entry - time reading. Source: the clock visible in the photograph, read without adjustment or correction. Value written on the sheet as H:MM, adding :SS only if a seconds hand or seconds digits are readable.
7:38
